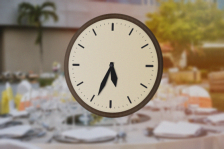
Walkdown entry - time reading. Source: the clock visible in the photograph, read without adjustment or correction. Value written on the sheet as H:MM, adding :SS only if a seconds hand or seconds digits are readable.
5:34
